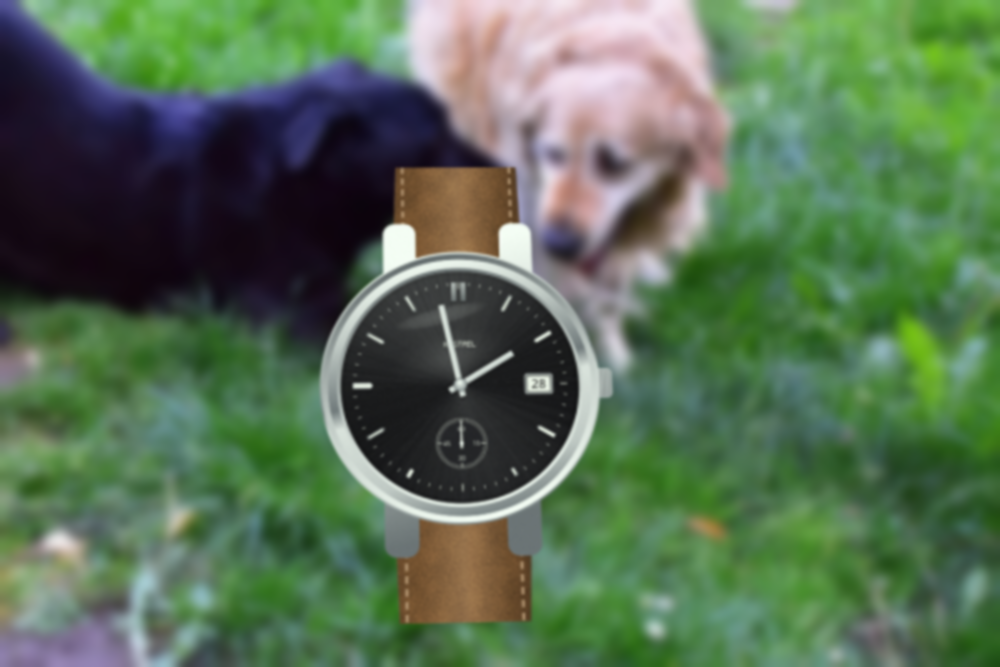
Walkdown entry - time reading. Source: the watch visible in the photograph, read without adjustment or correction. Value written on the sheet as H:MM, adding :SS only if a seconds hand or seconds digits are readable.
1:58
